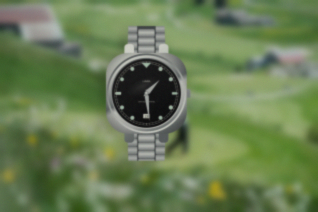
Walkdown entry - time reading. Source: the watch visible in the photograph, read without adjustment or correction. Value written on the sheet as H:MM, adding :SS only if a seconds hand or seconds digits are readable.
1:29
